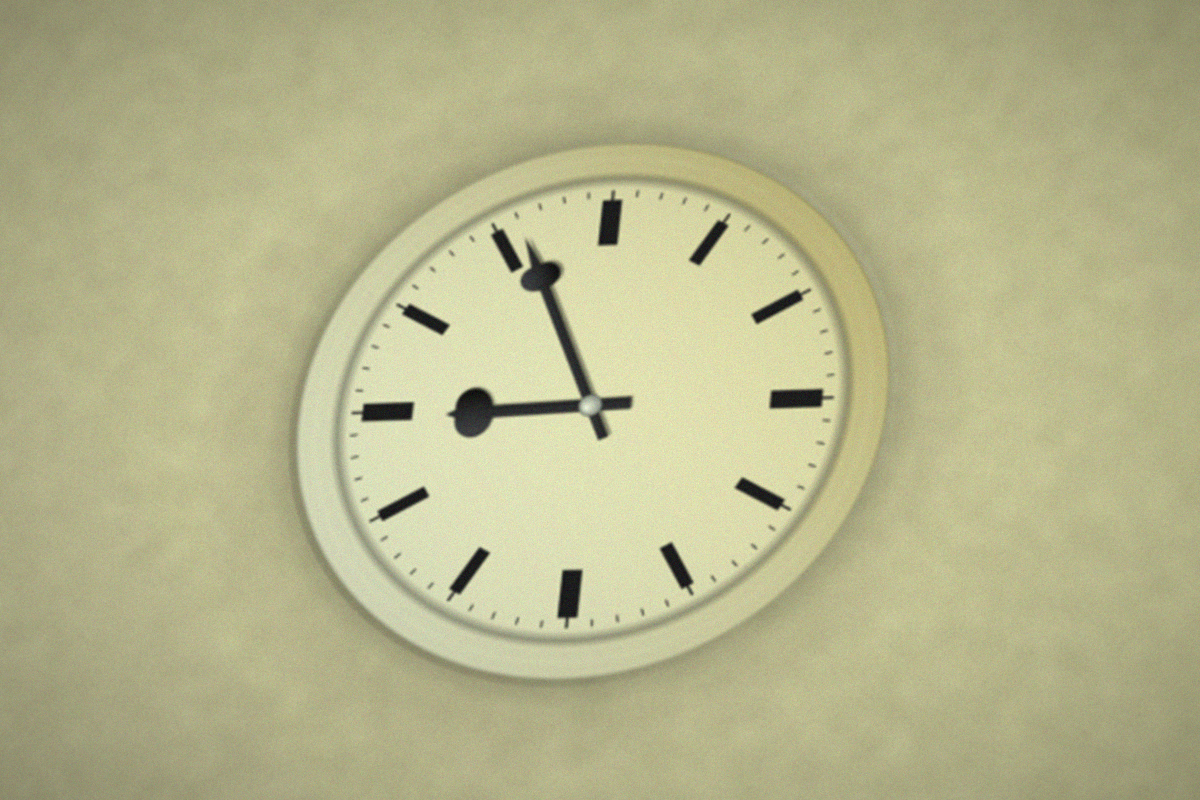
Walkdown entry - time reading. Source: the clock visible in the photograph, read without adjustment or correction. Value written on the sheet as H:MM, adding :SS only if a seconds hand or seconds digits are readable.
8:56
